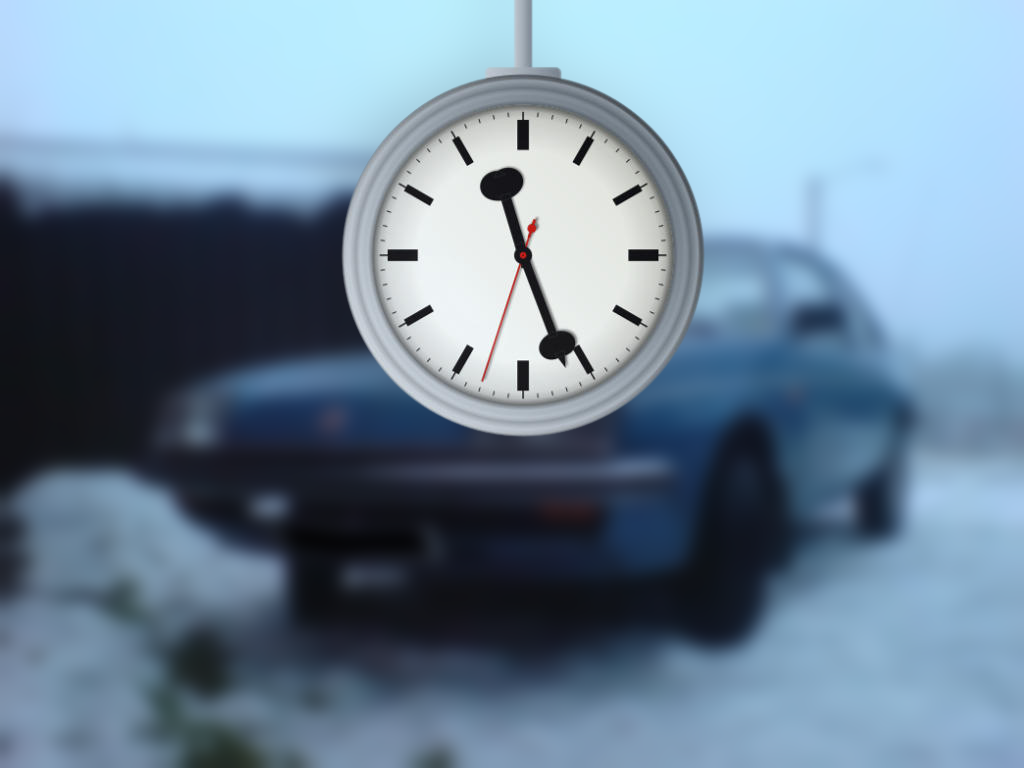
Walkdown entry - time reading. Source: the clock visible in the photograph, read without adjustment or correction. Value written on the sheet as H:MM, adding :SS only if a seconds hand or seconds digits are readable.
11:26:33
